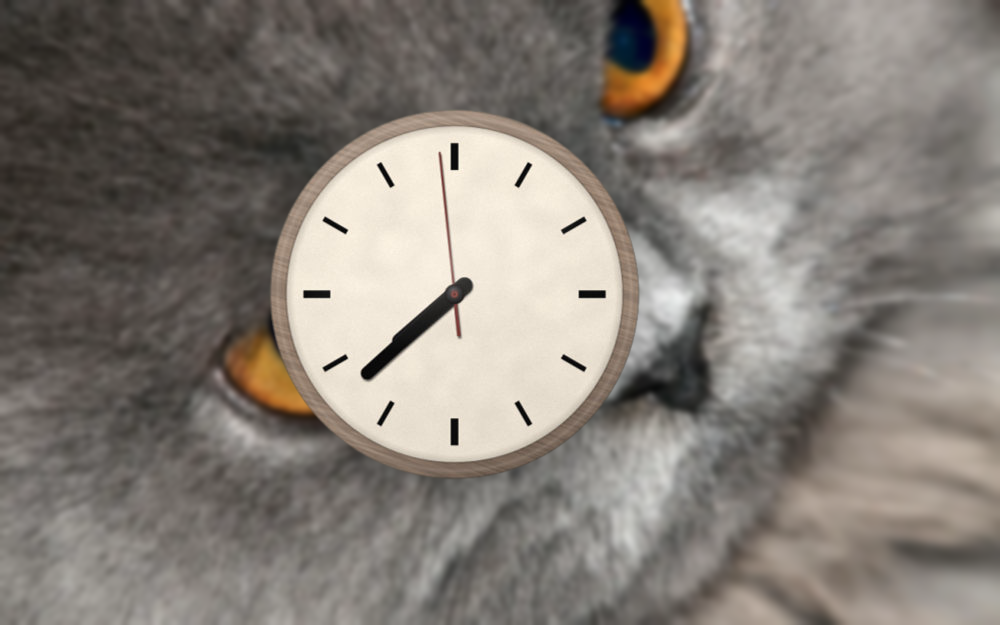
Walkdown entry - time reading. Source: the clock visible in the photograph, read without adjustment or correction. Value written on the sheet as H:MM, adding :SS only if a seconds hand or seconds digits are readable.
7:37:59
